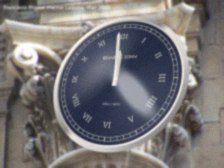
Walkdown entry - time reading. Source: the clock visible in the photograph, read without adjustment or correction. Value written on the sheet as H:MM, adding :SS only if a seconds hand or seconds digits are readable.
11:59
